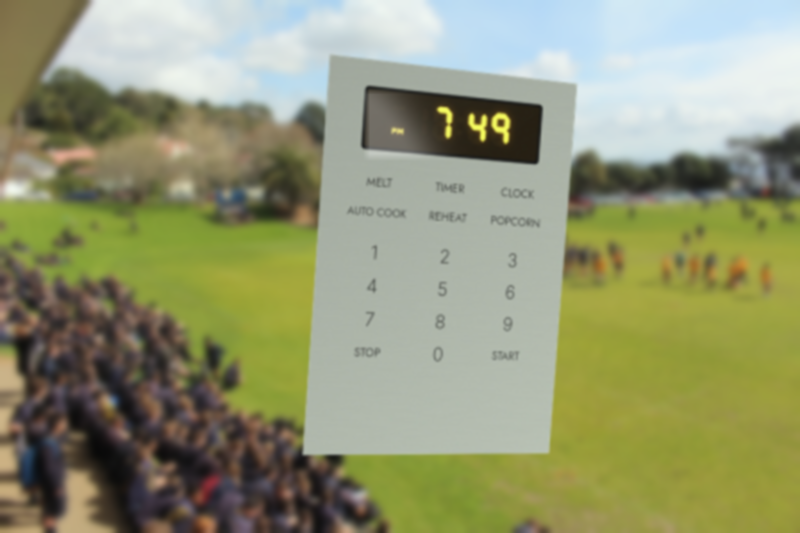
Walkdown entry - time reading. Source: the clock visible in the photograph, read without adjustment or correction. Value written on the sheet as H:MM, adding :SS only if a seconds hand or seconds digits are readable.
7:49
